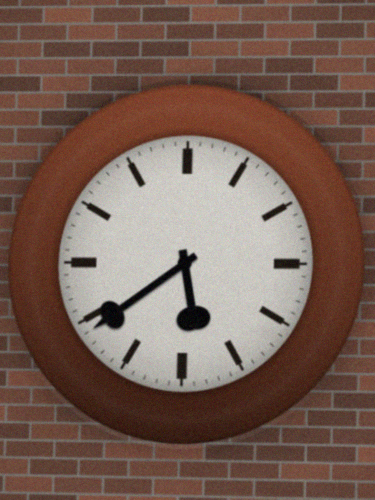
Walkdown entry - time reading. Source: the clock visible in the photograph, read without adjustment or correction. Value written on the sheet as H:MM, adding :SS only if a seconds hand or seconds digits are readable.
5:39
